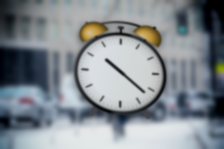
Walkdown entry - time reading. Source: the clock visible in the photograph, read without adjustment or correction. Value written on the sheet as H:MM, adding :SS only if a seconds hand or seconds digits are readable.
10:22
